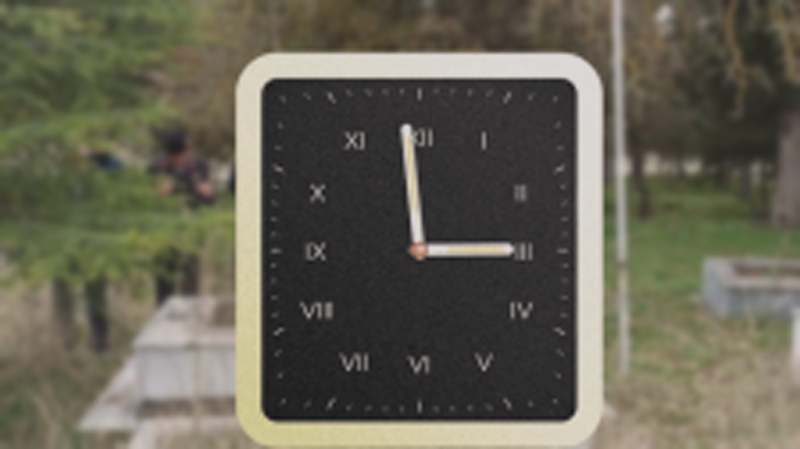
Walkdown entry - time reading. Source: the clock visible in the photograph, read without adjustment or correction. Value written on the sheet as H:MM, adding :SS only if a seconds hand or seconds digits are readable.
2:59
